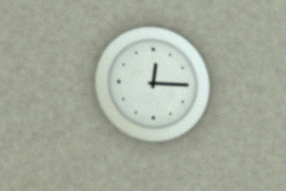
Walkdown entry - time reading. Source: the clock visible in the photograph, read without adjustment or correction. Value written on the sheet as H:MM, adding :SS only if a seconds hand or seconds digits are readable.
12:15
